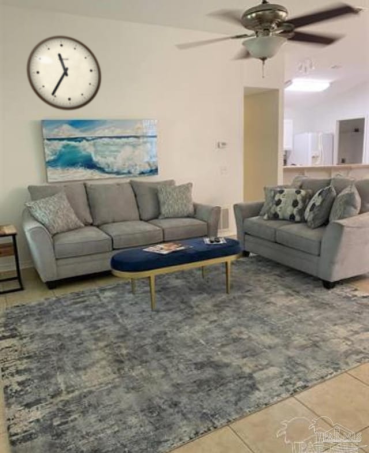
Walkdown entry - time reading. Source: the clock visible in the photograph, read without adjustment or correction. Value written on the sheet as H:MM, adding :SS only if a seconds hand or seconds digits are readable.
11:36
